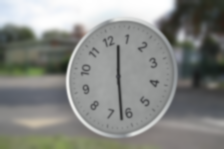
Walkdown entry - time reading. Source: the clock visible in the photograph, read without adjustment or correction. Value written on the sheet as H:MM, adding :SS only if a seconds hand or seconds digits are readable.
12:32
